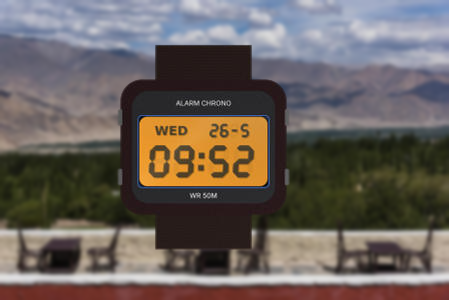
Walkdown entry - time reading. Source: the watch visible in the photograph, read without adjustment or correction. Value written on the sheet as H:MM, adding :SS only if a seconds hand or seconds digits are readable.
9:52
